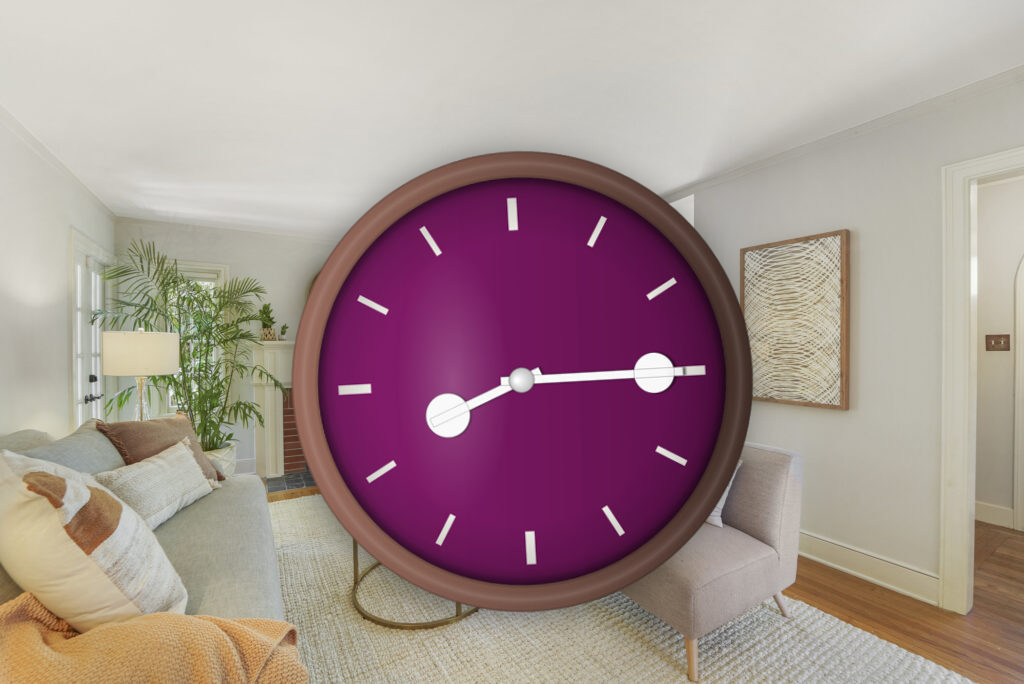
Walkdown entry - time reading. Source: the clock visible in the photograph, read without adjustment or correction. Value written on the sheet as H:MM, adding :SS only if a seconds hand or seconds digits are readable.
8:15
